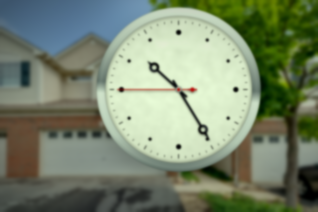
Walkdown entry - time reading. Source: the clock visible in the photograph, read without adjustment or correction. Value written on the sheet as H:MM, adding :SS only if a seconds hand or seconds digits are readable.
10:24:45
